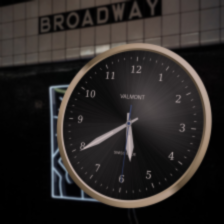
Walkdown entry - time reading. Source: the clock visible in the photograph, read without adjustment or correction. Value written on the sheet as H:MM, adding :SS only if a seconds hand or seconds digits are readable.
5:39:30
